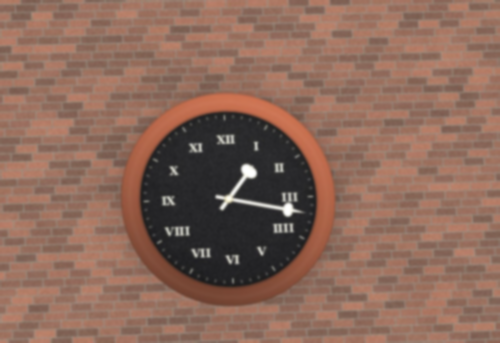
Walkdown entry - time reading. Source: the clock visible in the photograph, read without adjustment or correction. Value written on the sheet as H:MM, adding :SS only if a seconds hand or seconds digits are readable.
1:17
